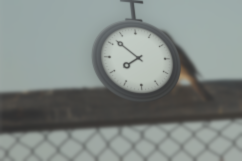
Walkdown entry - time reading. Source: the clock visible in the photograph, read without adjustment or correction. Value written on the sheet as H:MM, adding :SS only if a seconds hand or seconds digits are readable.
7:52
